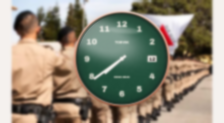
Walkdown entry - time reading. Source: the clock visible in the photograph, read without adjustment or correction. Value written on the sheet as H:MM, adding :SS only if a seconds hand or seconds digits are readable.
7:39
